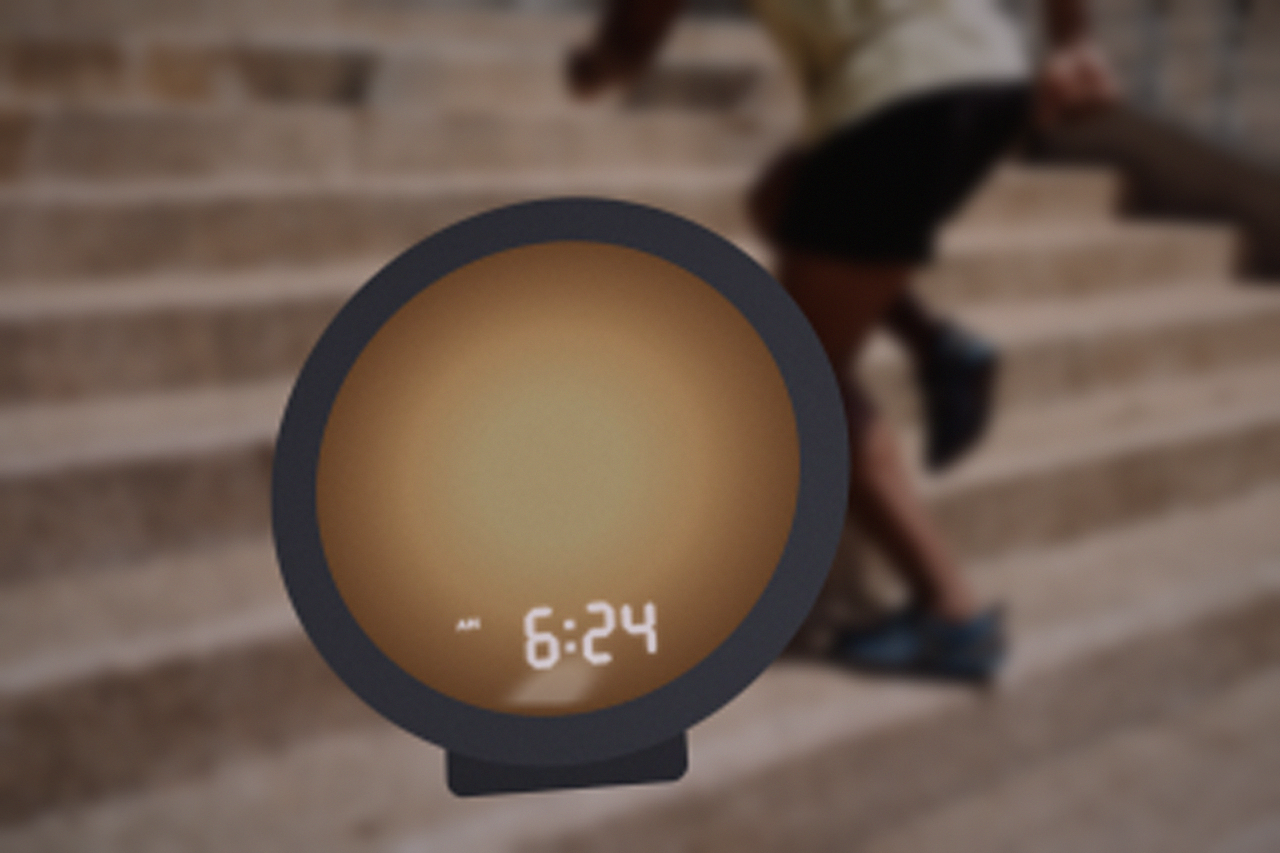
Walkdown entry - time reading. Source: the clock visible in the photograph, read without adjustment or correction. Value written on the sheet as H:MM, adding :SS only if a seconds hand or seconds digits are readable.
6:24
